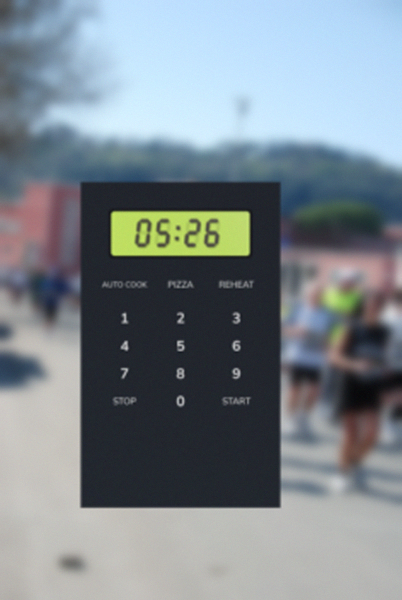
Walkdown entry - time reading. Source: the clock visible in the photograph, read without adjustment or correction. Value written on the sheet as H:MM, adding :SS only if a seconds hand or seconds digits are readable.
5:26
